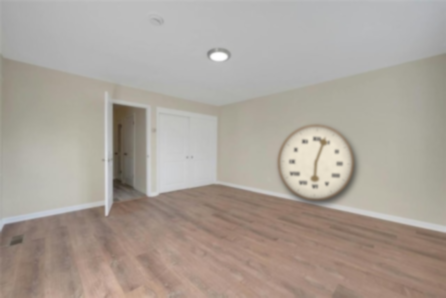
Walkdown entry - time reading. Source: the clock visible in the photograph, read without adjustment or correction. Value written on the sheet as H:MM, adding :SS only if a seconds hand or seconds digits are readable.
6:03
